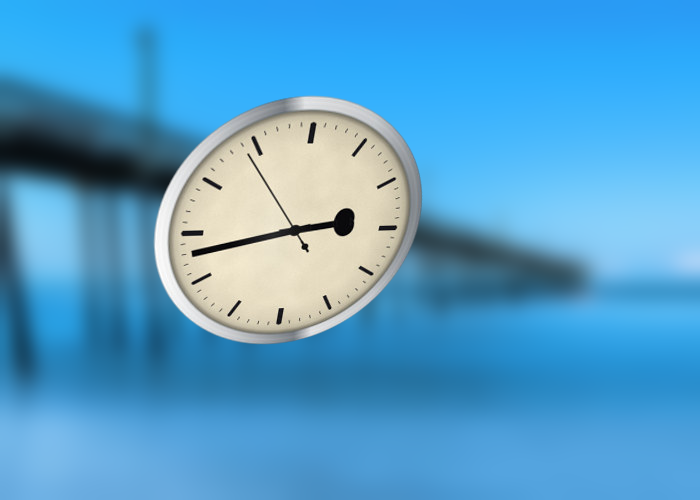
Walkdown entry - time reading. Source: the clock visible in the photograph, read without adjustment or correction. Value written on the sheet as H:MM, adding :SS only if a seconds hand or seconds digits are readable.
2:42:54
